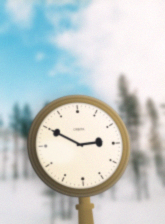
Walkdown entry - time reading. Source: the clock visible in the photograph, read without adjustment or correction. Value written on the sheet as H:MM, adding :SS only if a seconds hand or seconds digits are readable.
2:50
